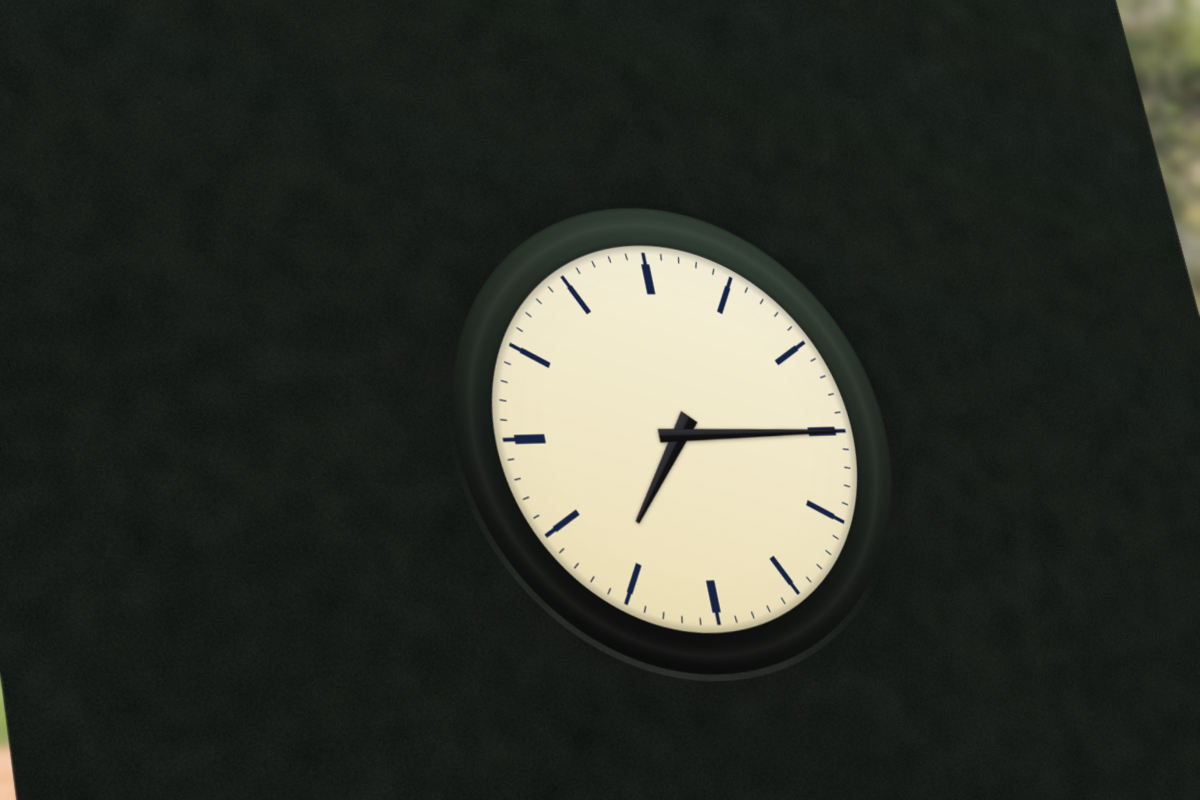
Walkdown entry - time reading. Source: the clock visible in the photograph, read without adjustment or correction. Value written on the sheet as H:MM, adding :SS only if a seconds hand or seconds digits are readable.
7:15
